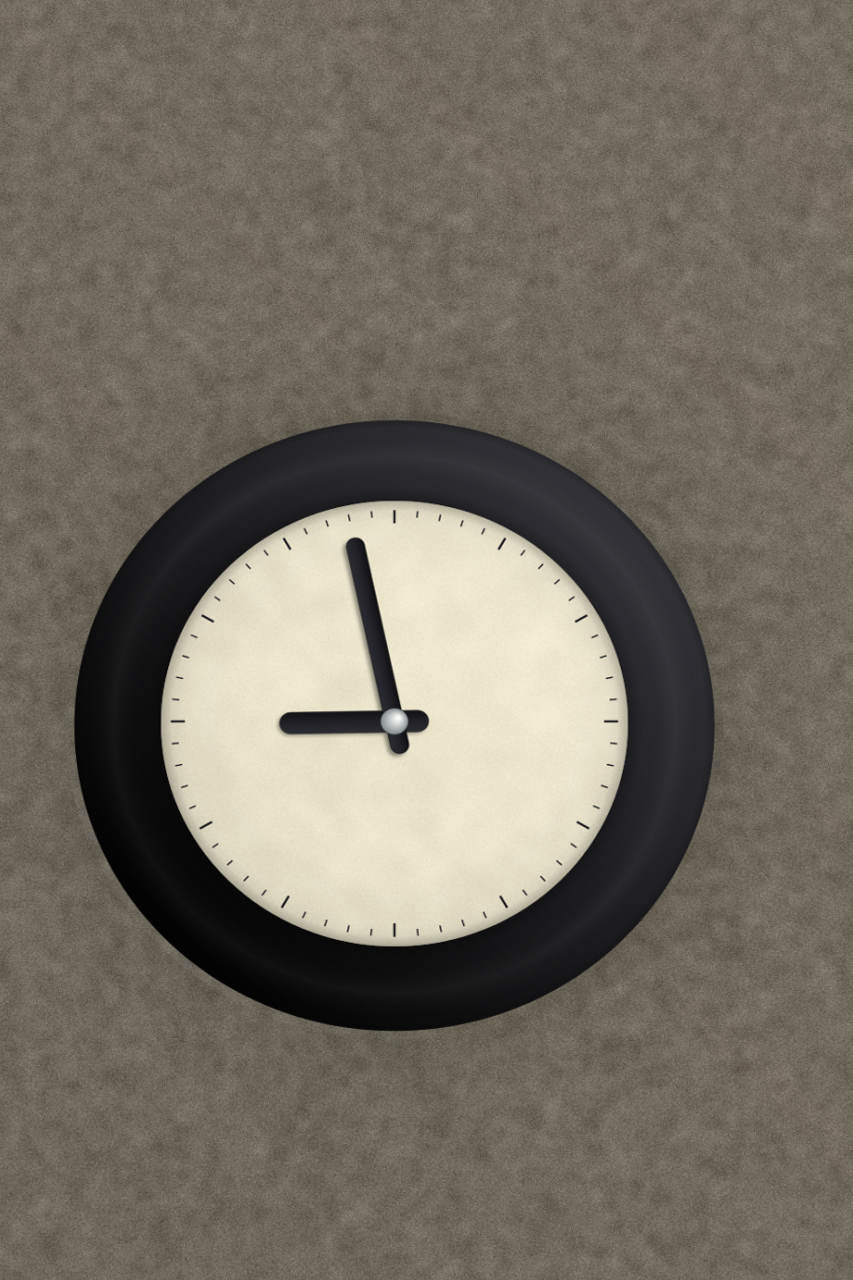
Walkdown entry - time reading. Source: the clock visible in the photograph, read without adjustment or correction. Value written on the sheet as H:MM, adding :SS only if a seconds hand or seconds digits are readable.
8:58
